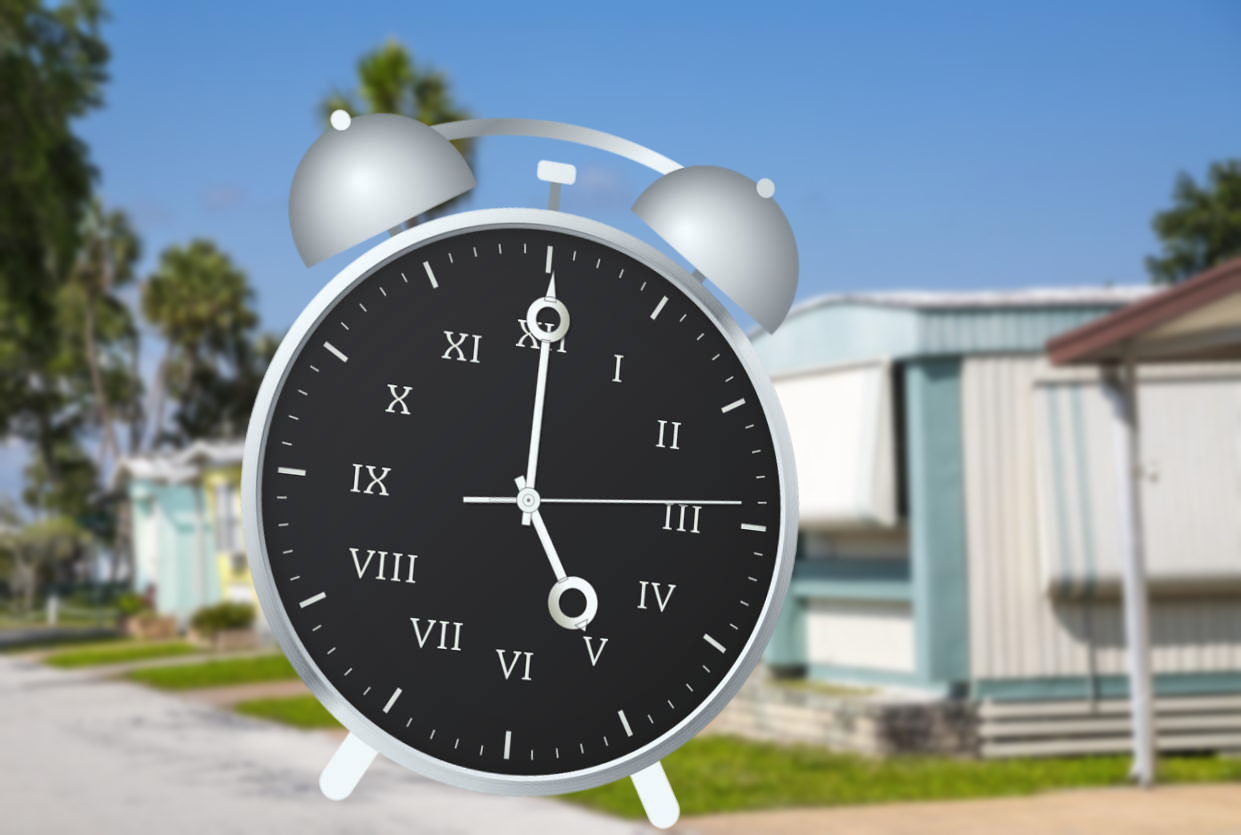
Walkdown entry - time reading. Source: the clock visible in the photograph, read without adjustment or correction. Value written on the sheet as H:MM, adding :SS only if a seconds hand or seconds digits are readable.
5:00:14
